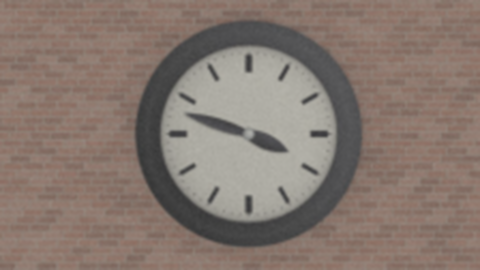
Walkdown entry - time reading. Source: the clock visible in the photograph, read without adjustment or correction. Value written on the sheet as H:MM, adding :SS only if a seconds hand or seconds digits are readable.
3:48
